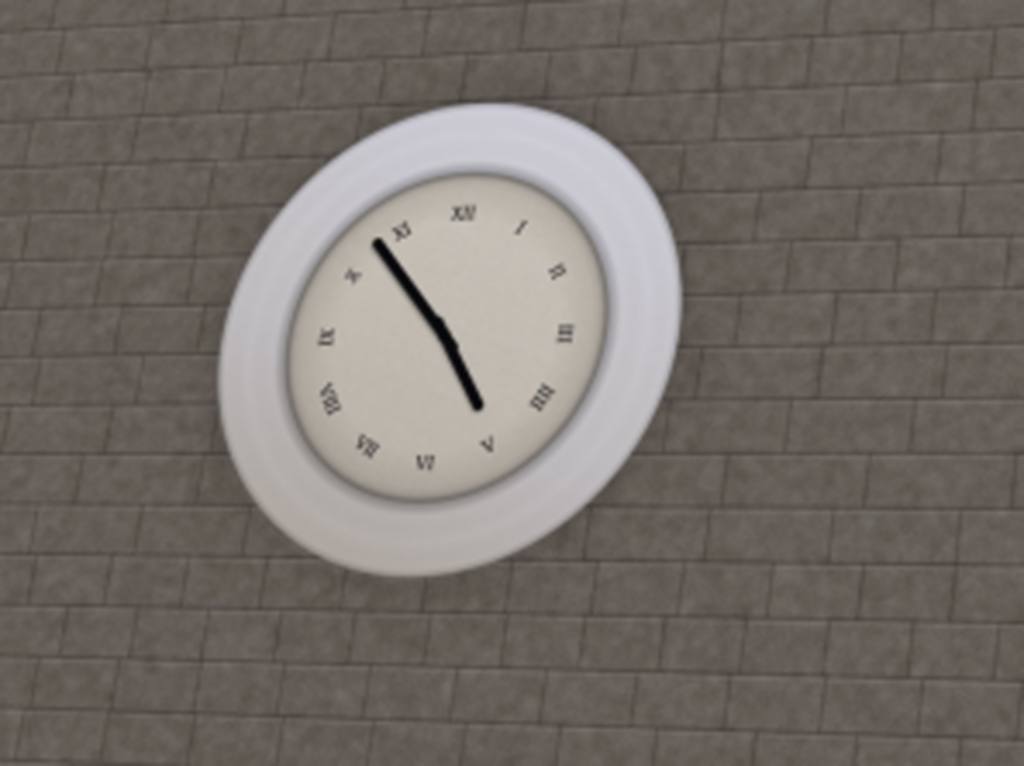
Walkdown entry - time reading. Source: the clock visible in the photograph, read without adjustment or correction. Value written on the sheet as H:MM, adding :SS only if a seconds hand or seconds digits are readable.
4:53
